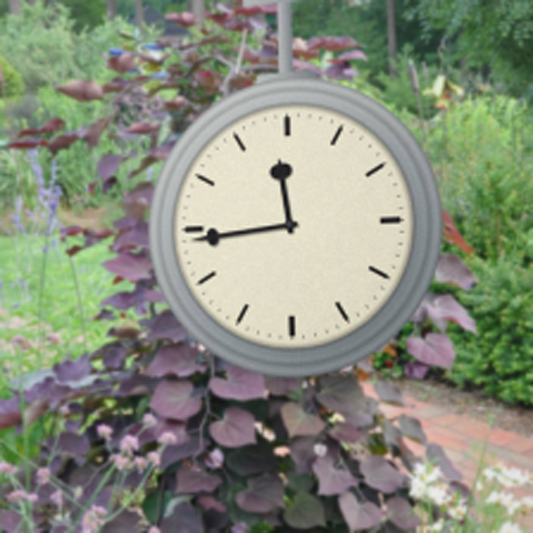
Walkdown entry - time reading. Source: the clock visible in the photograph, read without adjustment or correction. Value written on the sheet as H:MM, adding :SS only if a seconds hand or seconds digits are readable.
11:44
